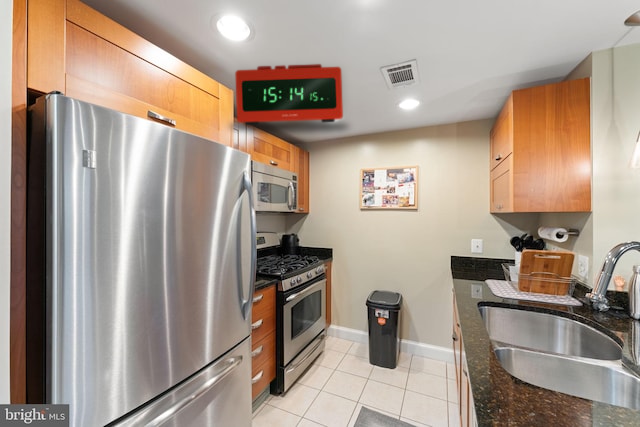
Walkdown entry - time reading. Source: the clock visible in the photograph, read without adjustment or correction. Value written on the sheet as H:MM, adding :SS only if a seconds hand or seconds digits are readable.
15:14
